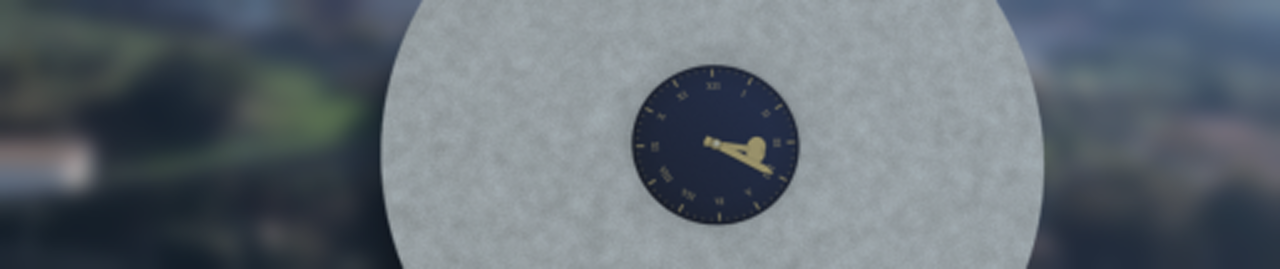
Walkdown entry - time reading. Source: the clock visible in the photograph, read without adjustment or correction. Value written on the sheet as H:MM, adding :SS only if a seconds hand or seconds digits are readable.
3:20
